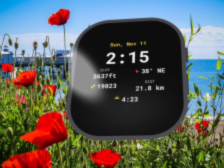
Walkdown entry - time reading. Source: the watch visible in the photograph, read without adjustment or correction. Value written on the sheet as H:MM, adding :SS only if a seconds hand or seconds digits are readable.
2:15
